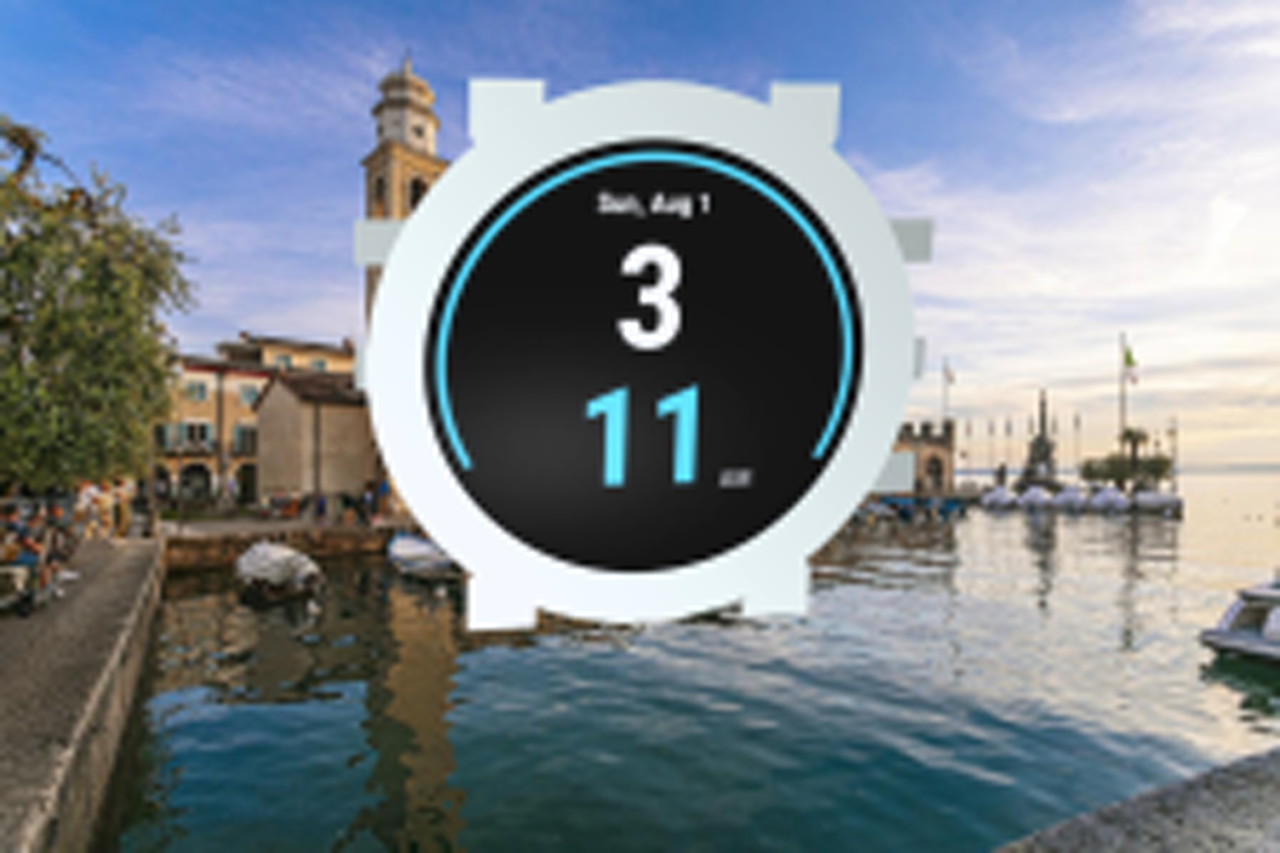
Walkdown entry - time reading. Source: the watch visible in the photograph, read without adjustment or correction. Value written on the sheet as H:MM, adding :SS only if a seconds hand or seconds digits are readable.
3:11
